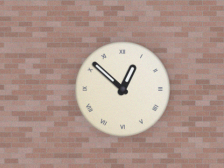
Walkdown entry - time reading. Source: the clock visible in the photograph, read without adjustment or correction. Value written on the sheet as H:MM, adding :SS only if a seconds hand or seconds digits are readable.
12:52
